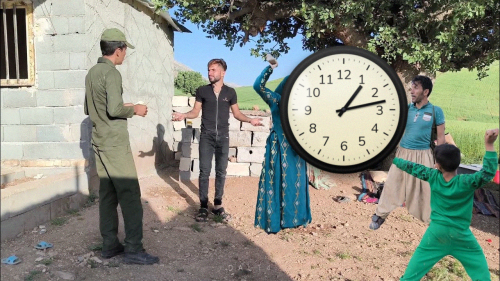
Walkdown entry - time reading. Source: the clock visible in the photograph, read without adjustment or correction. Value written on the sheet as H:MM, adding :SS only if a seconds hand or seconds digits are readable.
1:13
